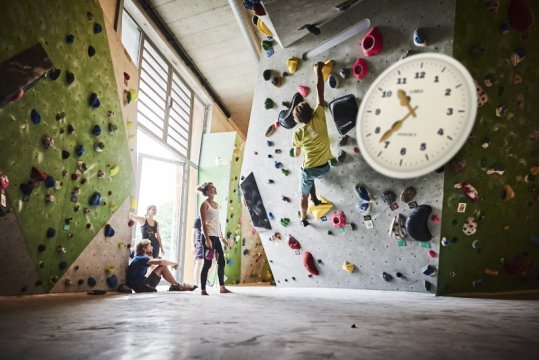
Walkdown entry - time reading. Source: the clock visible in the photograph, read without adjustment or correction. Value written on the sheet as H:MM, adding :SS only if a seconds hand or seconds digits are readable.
10:37
